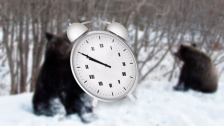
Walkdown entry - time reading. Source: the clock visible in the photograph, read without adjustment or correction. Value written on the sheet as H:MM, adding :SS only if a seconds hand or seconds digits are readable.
9:50
